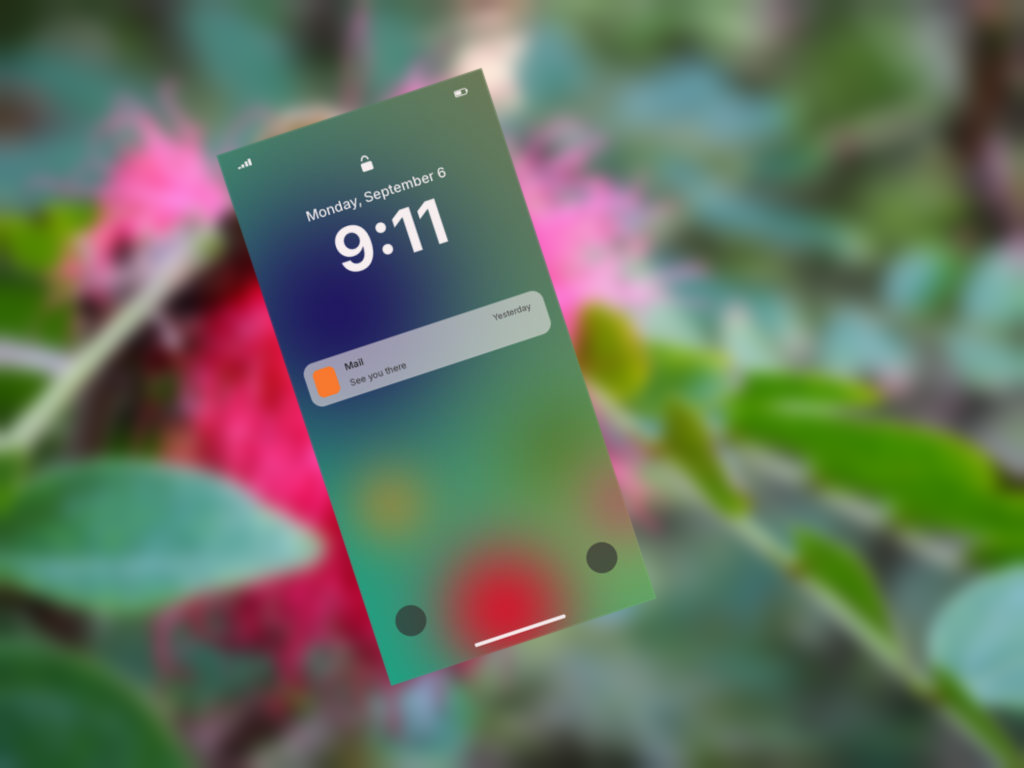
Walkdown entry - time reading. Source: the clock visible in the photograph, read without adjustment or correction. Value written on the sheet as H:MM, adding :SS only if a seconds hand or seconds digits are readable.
9:11
